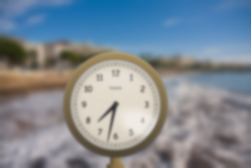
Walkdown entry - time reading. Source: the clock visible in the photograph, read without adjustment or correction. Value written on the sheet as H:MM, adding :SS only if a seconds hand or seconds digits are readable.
7:32
